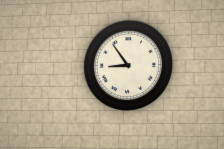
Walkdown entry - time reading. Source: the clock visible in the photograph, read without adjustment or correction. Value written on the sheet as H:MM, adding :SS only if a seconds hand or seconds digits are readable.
8:54
